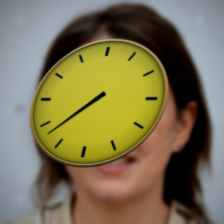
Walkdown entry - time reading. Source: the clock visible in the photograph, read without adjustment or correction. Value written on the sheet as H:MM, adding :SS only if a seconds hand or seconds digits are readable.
7:38
